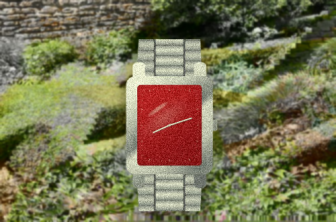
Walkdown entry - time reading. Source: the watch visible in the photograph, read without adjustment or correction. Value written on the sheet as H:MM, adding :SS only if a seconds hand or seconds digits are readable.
8:12
